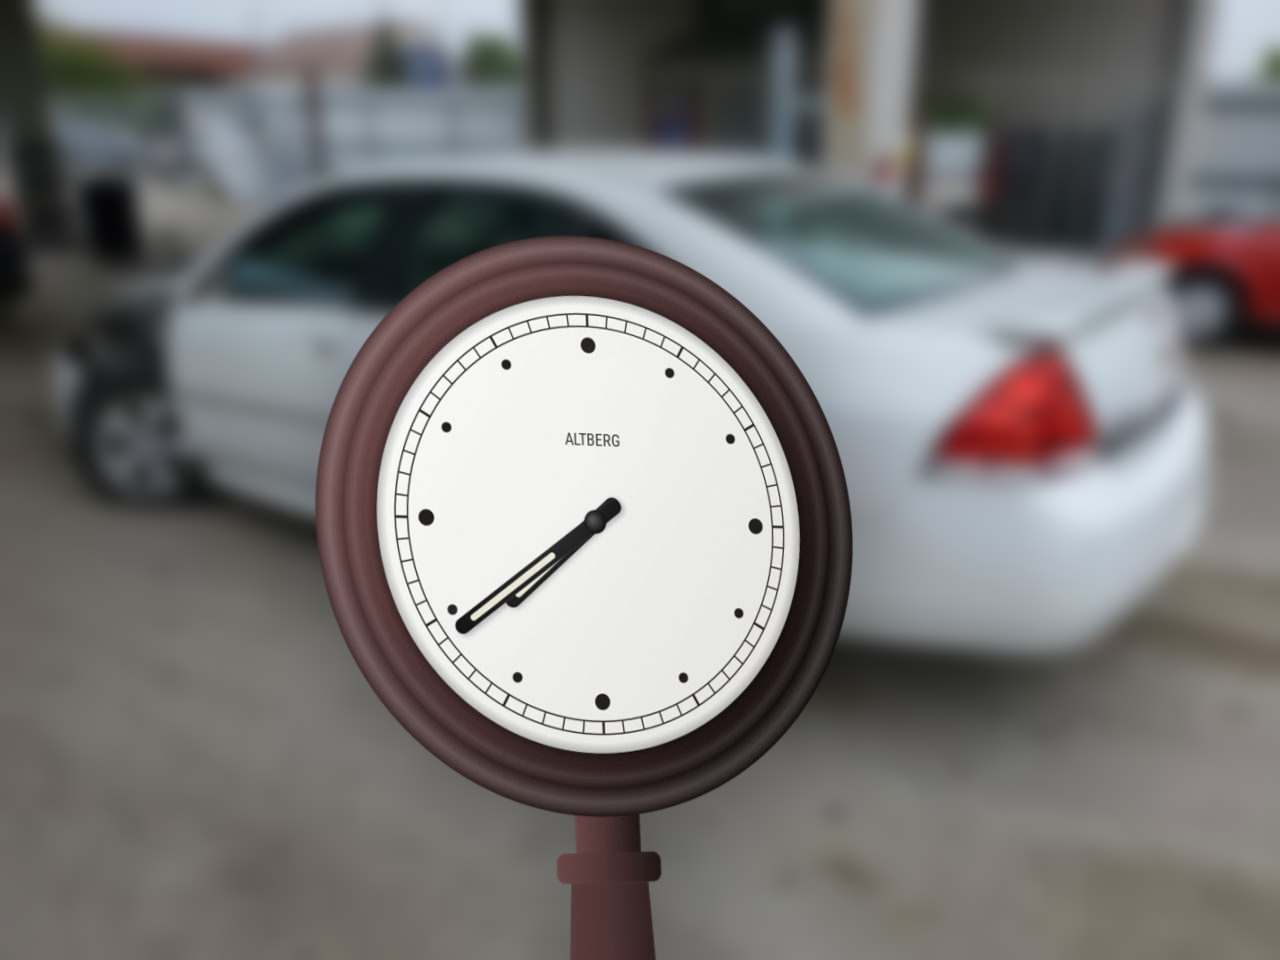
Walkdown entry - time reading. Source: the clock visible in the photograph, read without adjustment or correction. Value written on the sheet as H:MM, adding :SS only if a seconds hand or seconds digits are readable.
7:39
